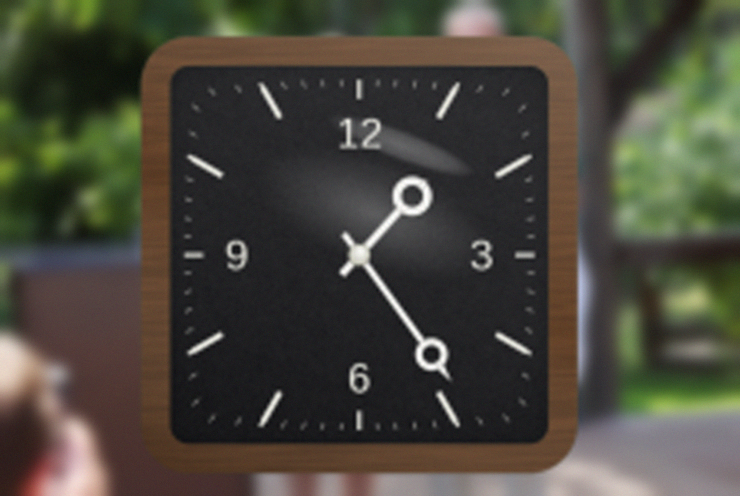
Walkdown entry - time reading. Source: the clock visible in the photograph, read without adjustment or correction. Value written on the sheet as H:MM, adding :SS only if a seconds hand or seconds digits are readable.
1:24
